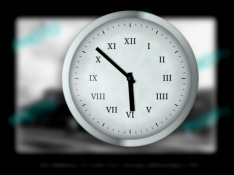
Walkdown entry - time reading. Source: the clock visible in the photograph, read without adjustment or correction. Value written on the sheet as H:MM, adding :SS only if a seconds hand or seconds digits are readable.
5:52
